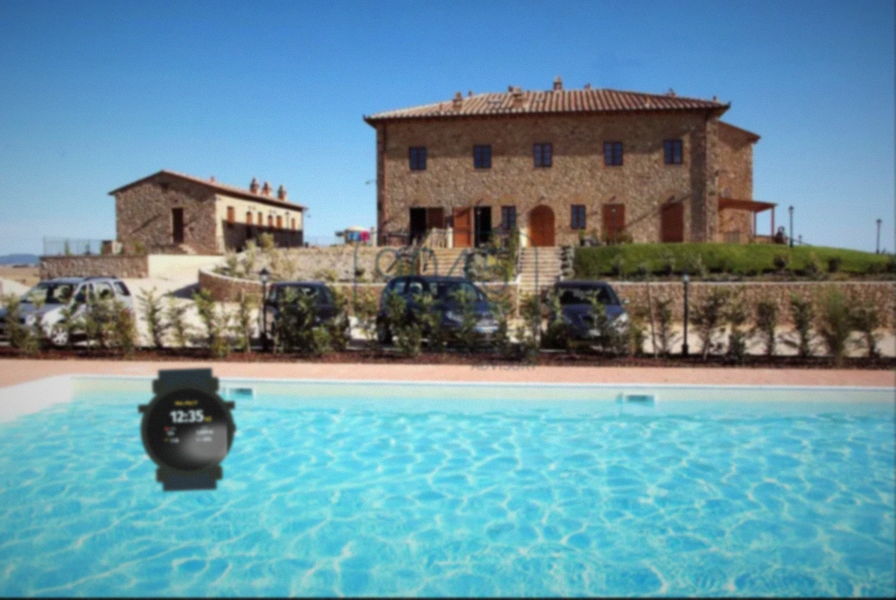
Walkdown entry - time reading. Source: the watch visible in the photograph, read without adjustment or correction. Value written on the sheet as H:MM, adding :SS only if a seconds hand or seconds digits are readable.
12:35
